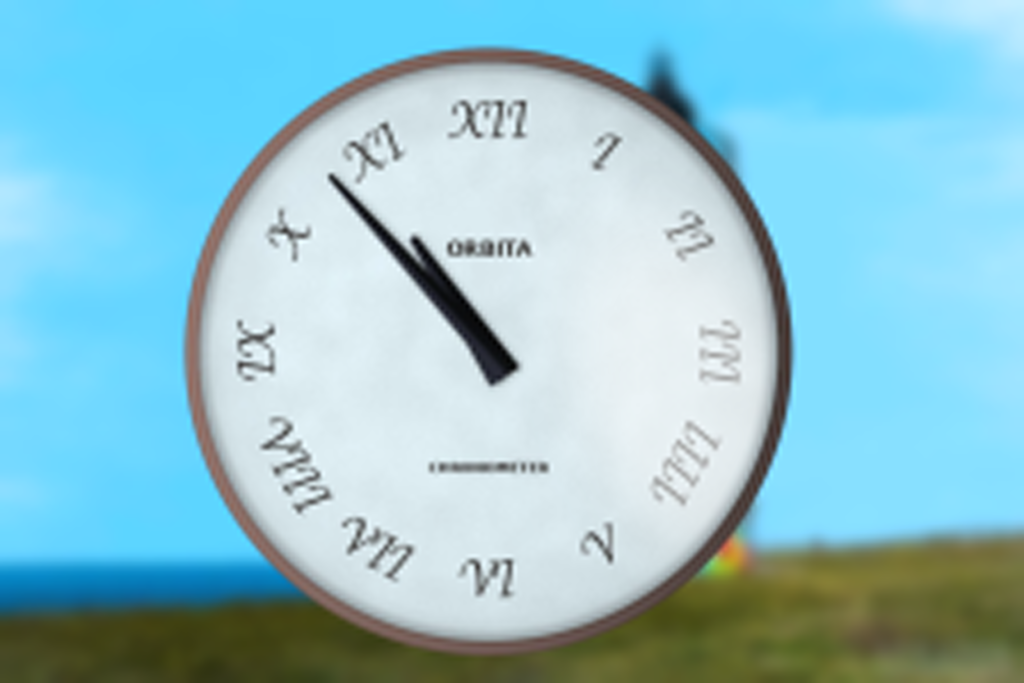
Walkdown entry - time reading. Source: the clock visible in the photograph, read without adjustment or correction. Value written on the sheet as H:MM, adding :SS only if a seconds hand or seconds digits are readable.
10:53
